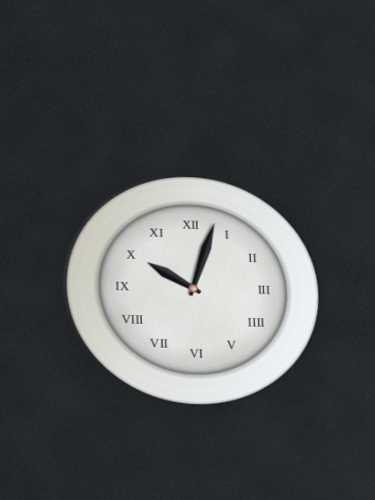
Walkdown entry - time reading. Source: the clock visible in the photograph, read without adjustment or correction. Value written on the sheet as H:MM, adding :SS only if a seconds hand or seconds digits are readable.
10:03
